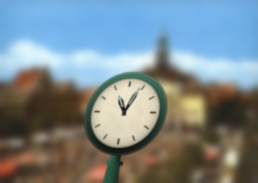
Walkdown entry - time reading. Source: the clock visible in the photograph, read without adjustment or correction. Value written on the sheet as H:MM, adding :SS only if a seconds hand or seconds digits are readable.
11:04
